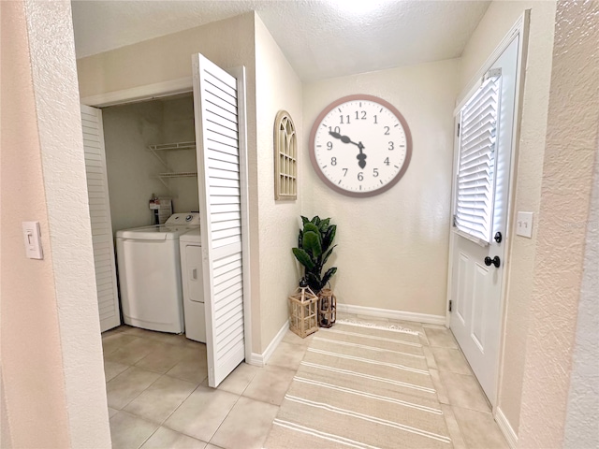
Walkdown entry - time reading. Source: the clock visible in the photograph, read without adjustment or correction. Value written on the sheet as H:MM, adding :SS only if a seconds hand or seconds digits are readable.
5:49
